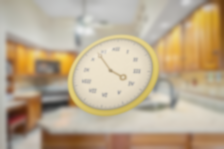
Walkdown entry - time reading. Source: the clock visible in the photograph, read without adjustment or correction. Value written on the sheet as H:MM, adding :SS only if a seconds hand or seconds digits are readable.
3:53
